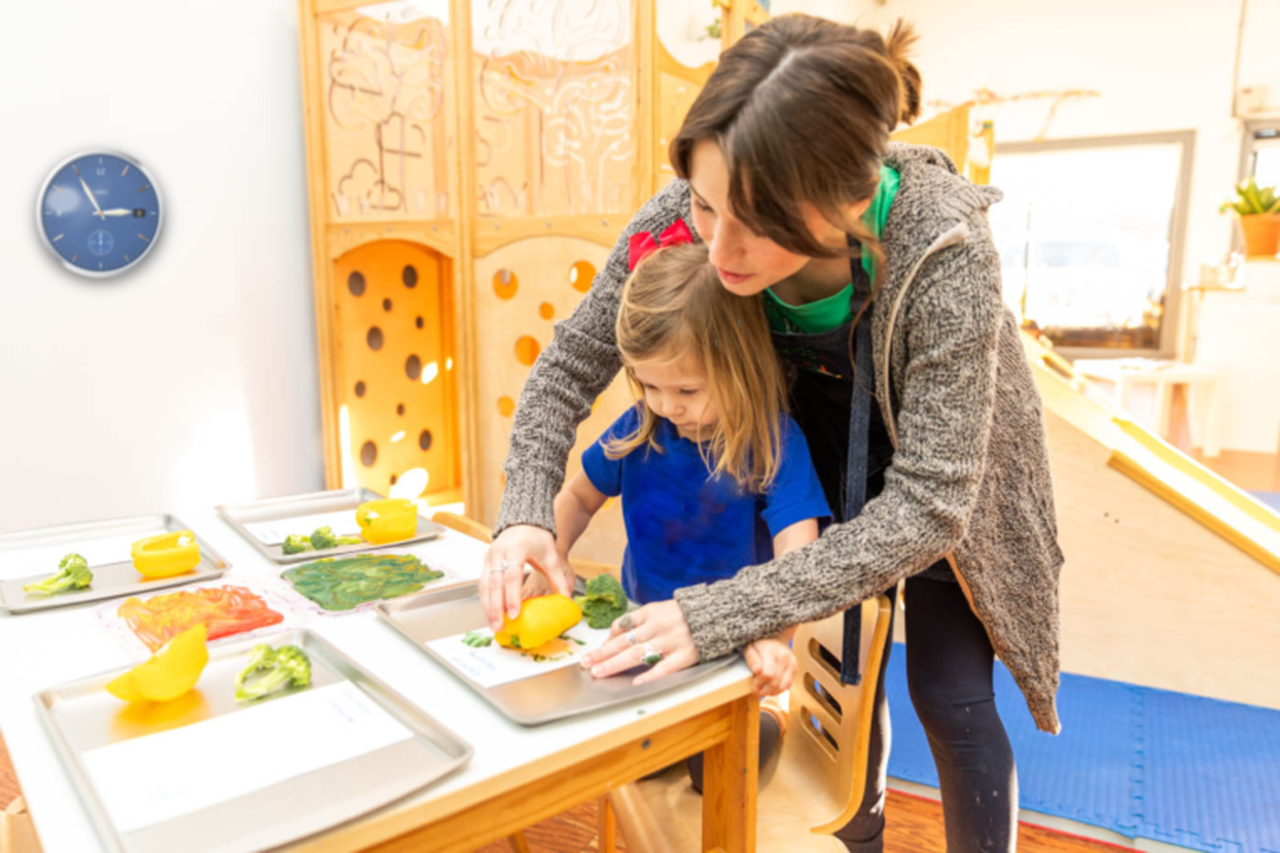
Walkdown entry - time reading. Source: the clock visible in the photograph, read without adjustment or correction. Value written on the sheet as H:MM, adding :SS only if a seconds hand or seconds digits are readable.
2:55
